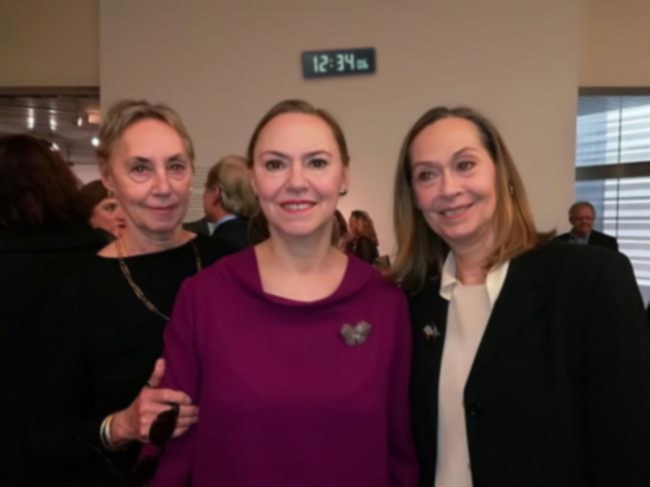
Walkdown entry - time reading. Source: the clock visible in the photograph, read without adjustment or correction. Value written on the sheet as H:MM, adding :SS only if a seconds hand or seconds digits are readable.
12:34
